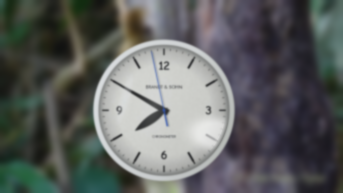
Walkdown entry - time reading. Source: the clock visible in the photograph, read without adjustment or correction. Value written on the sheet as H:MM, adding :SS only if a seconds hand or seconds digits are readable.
7:49:58
